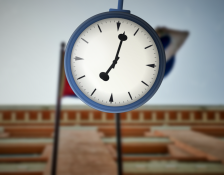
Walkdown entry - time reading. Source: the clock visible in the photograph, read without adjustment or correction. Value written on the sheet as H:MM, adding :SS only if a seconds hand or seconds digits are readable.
7:02
